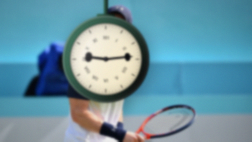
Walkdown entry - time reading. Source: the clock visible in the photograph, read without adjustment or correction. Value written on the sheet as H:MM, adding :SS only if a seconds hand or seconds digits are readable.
9:14
